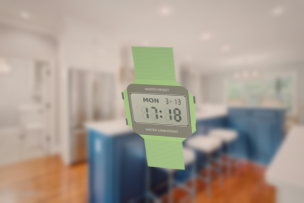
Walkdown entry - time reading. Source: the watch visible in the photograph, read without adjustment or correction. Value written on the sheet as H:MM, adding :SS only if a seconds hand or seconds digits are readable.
17:18
